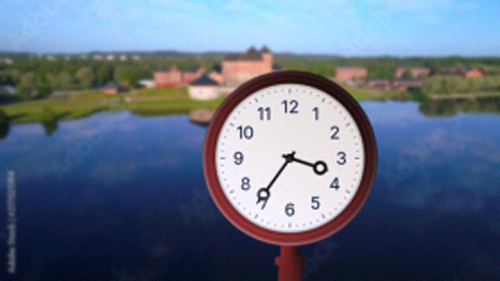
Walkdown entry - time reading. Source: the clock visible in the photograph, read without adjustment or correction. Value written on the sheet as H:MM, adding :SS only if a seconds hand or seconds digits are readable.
3:36
